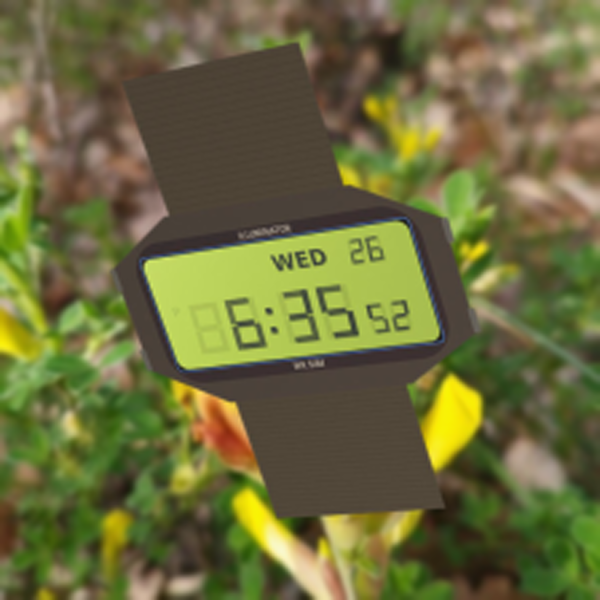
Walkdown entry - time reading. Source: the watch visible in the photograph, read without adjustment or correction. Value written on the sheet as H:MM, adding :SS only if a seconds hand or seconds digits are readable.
6:35:52
